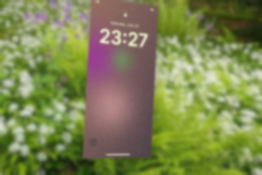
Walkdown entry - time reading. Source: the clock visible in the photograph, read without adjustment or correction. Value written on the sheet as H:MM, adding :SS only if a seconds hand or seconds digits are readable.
23:27
